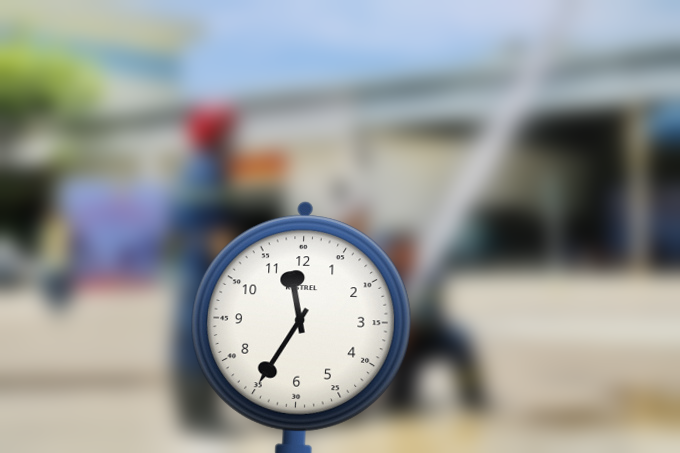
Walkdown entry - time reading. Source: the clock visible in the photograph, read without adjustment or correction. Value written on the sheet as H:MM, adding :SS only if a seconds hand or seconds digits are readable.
11:35
